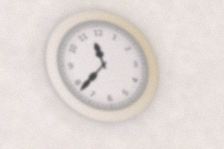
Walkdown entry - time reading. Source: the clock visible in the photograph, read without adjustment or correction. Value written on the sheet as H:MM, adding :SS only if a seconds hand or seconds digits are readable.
11:38
